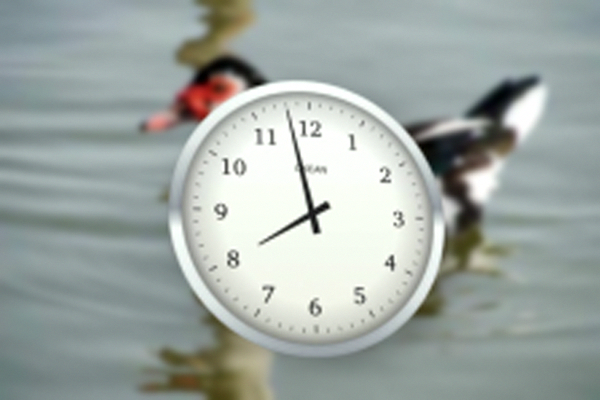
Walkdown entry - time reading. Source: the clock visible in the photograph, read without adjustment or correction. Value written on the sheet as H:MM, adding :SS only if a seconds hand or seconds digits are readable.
7:58
